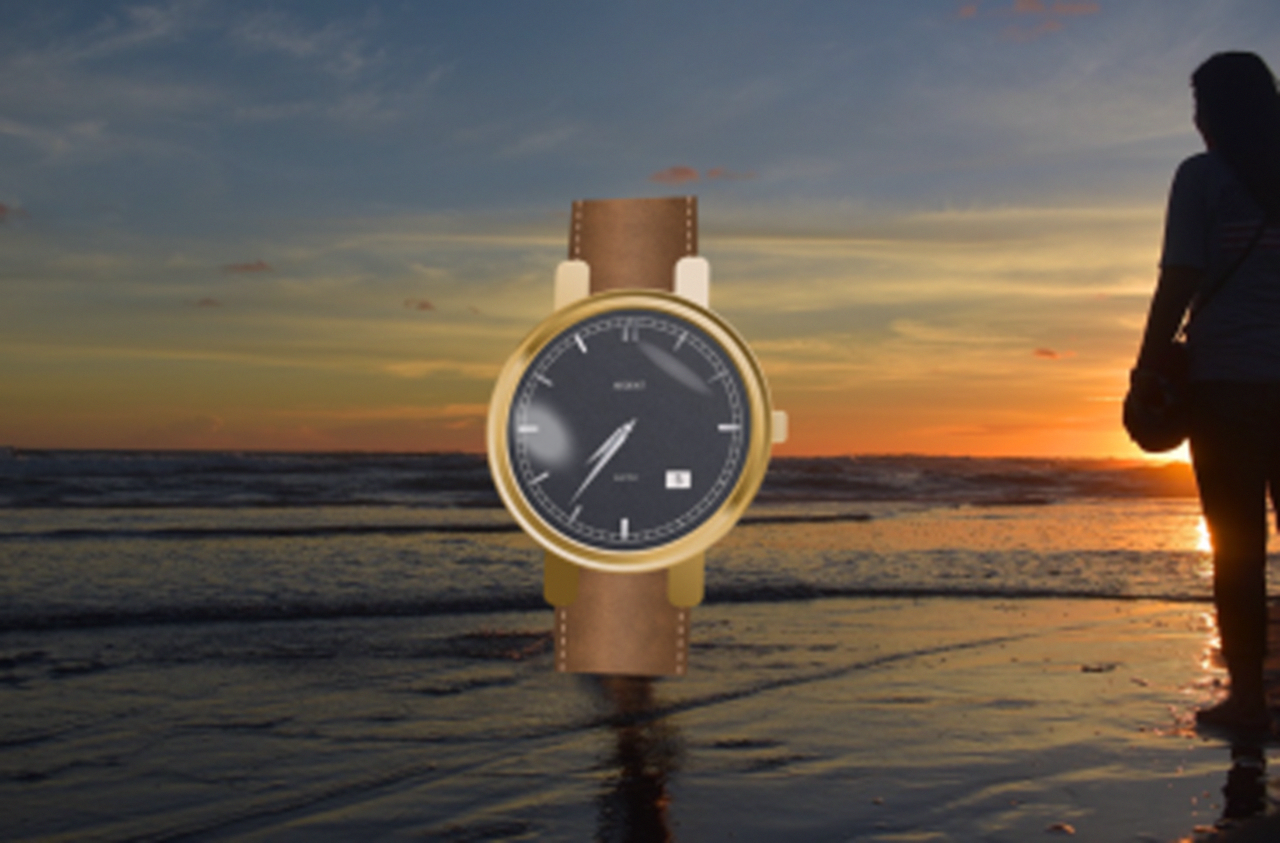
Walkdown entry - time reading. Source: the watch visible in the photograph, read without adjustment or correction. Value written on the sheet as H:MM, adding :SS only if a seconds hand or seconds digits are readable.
7:36
